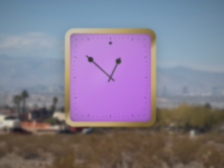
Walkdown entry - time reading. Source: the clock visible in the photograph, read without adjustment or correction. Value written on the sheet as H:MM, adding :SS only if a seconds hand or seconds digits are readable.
12:52
